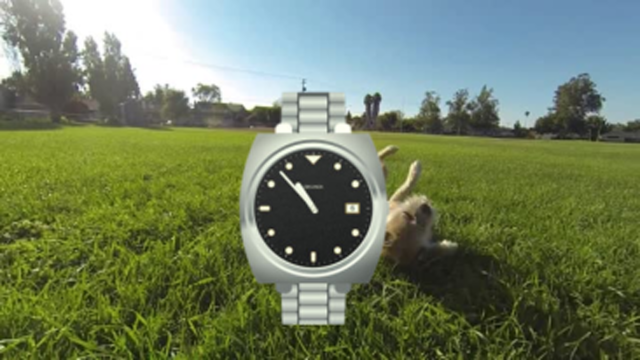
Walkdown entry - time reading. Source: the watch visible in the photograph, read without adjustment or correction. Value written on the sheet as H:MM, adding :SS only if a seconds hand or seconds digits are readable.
10:53
